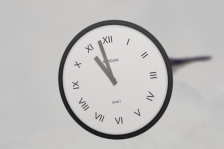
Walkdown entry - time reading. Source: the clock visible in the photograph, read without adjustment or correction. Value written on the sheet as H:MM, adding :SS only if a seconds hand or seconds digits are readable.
10:58
